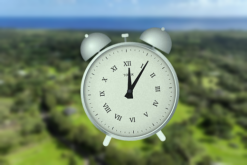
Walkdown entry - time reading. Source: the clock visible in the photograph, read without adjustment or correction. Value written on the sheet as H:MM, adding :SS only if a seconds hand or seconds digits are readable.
12:06
